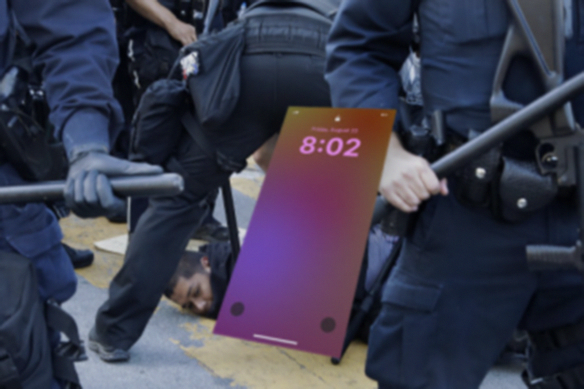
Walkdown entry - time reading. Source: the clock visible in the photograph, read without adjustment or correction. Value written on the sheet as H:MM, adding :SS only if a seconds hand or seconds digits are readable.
8:02
